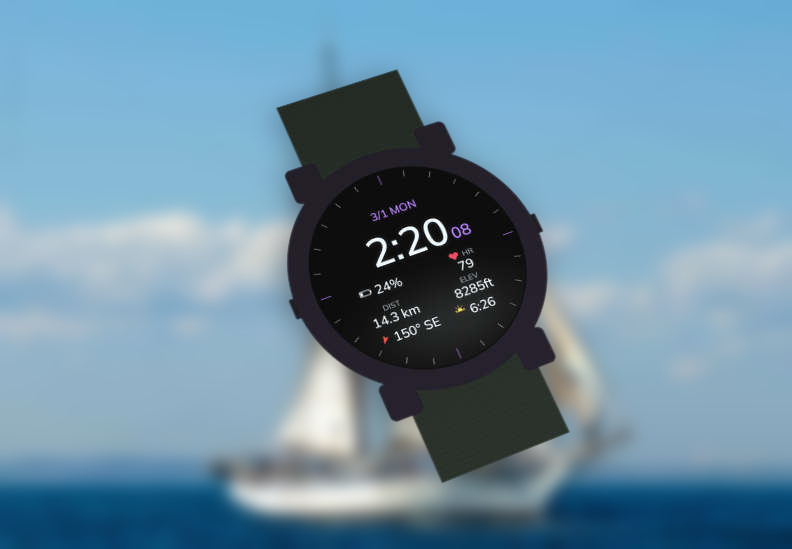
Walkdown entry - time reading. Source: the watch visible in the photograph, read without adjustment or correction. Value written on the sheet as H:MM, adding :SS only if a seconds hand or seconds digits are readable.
2:20:08
